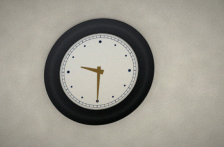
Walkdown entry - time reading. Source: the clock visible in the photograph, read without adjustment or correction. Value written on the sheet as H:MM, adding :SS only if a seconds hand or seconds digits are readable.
9:30
